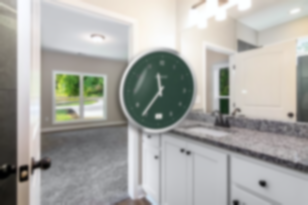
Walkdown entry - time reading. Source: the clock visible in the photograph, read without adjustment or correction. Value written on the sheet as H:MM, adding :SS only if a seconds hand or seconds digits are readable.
11:36
